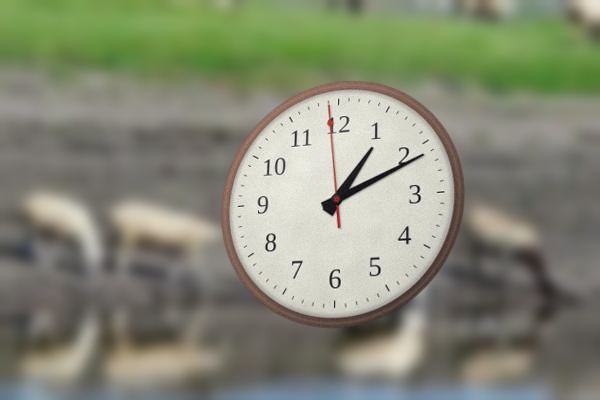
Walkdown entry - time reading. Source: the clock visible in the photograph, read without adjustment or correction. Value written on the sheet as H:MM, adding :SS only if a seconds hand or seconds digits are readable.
1:10:59
